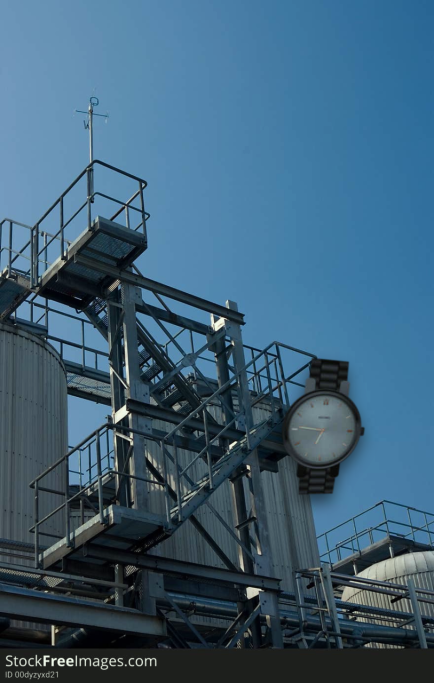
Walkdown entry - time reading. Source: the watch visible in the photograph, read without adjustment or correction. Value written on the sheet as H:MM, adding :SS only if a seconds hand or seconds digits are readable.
6:46
